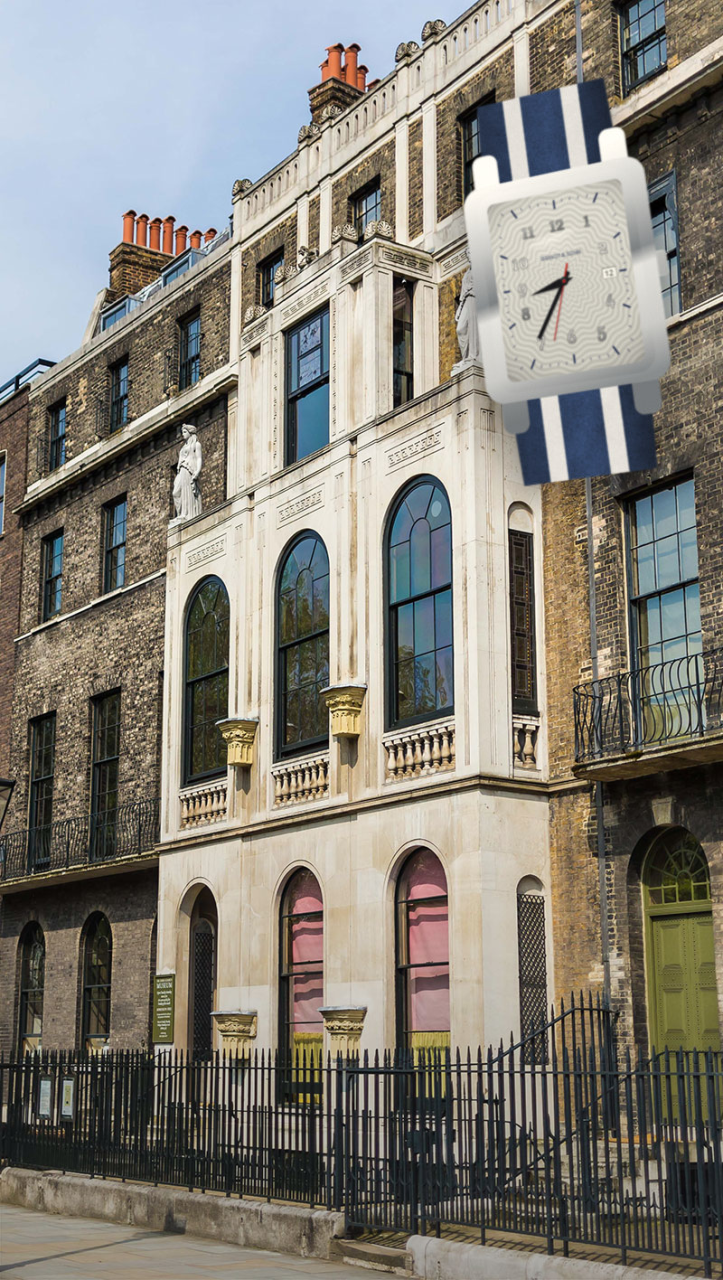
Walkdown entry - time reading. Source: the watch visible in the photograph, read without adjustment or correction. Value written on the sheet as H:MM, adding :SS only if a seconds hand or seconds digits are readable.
8:35:33
